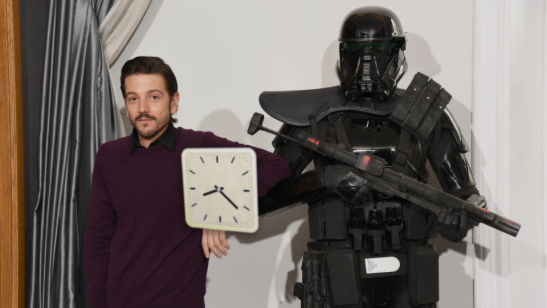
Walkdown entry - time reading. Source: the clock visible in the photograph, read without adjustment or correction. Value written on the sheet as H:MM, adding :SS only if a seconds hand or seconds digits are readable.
8:22
